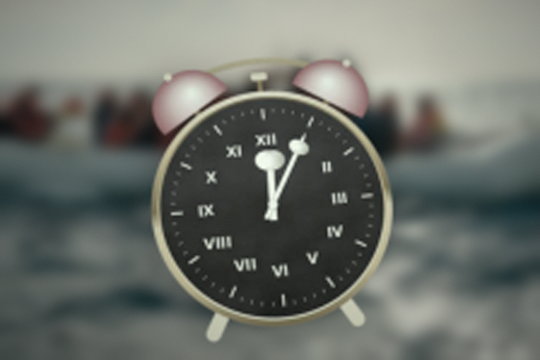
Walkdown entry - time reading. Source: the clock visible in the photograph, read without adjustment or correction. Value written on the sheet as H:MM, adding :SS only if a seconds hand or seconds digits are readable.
12:05
